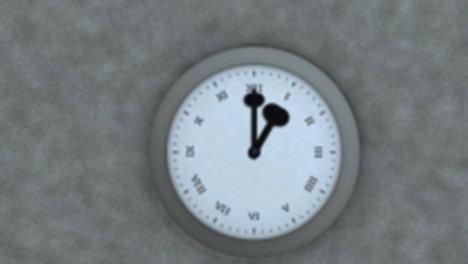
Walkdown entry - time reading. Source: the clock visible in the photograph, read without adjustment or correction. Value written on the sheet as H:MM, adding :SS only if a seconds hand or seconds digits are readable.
1:00
